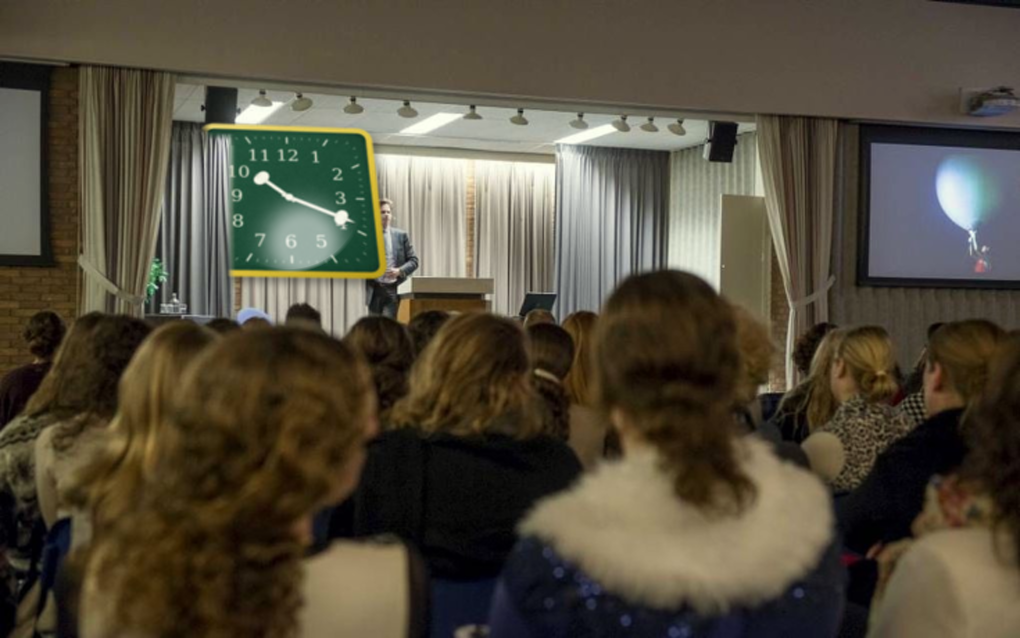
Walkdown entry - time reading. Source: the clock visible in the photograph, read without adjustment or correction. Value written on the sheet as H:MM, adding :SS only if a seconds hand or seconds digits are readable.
10:19
